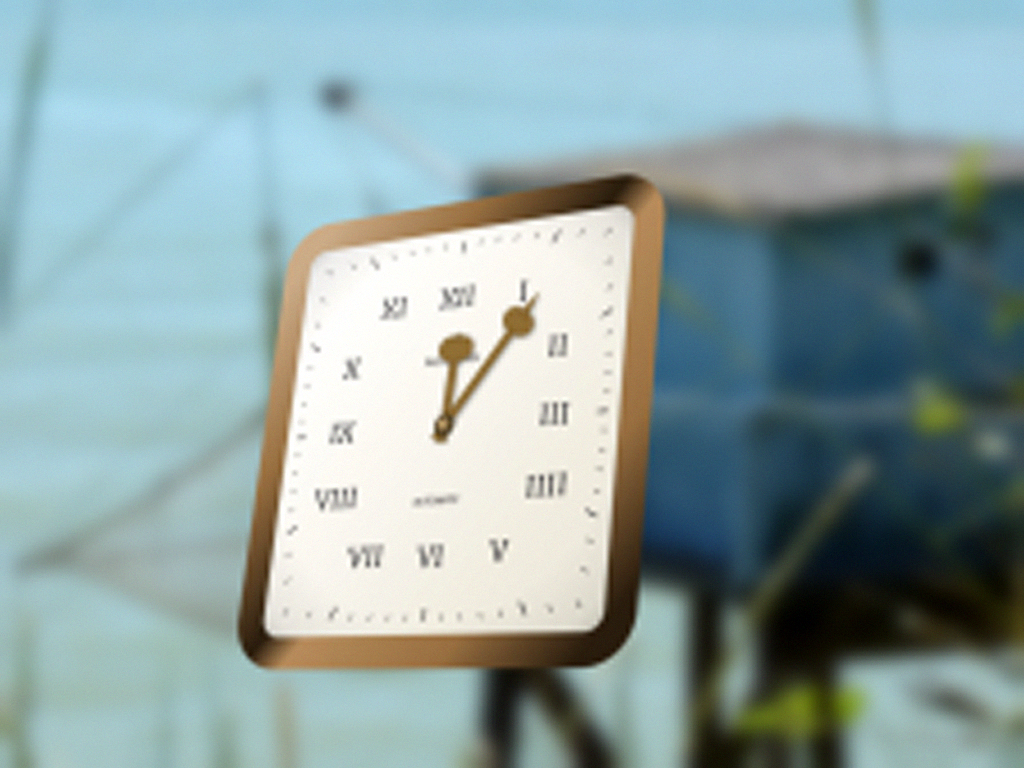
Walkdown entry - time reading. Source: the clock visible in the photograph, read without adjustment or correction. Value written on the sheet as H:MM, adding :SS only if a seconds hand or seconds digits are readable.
12:06
